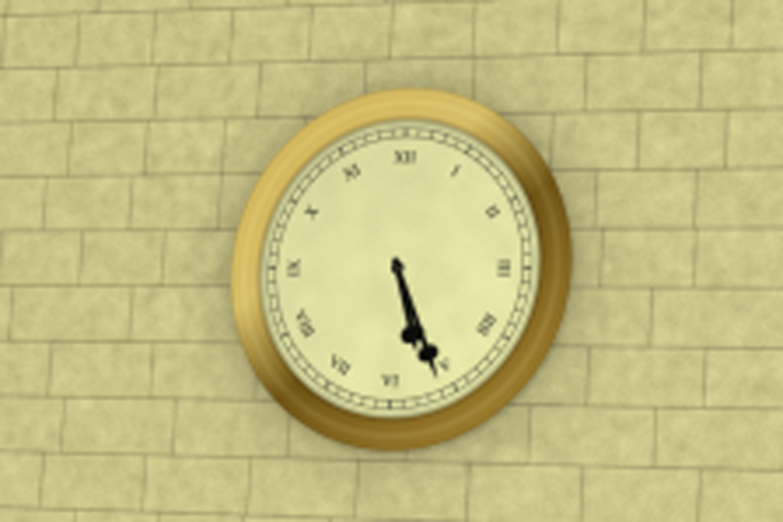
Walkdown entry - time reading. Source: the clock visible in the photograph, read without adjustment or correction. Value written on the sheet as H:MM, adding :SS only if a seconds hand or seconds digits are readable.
5:26
